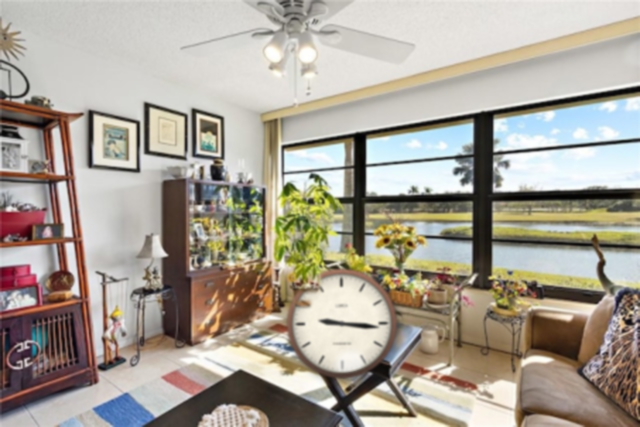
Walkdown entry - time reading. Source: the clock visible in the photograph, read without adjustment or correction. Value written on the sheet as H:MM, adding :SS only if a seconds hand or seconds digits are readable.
9:16
